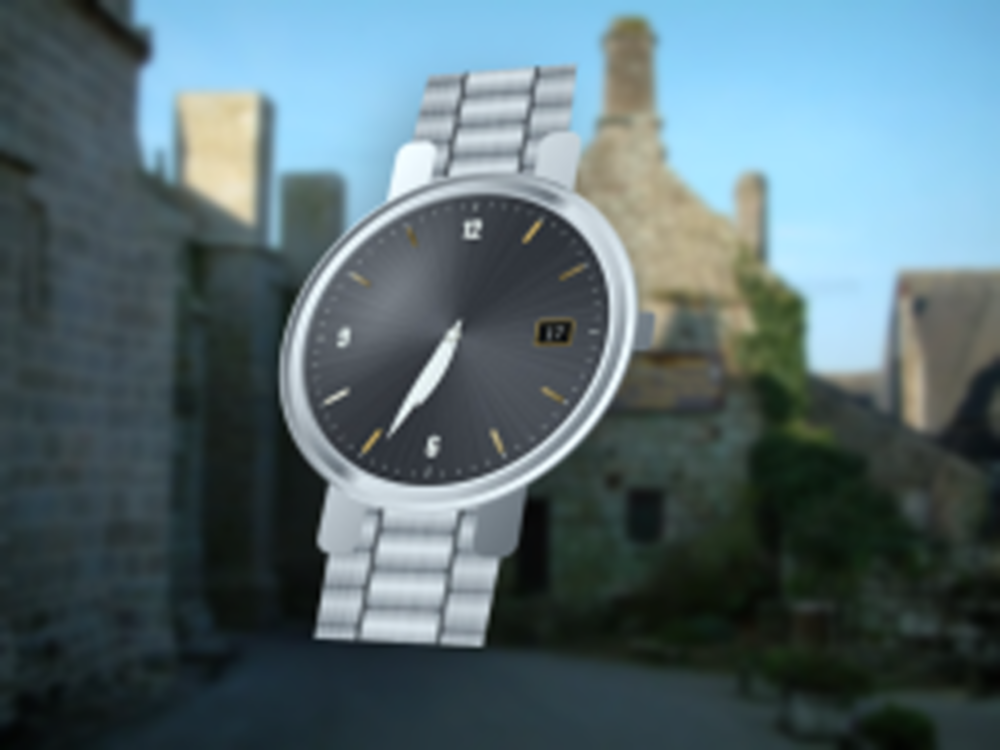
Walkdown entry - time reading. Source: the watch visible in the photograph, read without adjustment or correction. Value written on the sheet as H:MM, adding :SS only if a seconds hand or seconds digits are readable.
6:34
